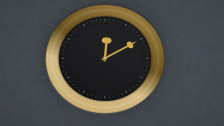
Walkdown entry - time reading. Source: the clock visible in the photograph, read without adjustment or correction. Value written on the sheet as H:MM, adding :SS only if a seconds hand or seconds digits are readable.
12:10
